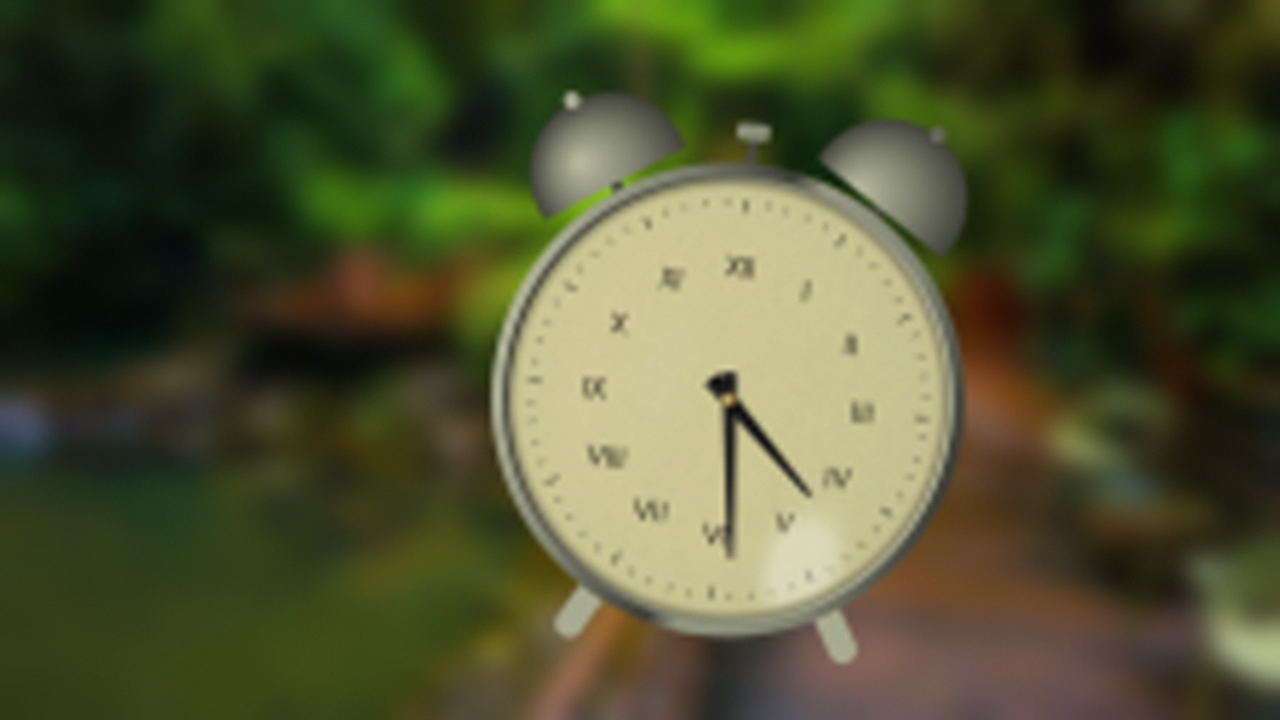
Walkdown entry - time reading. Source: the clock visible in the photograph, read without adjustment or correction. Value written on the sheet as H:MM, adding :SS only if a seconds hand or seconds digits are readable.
4:29
